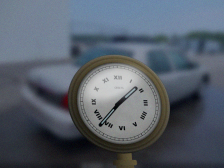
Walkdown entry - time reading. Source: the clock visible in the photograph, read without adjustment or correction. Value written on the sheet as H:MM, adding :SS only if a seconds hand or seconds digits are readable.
1:37
